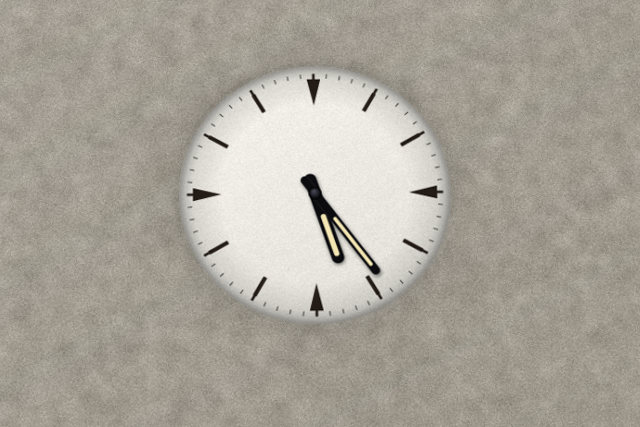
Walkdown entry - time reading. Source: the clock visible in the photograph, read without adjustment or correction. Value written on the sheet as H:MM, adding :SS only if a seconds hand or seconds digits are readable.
5:24
